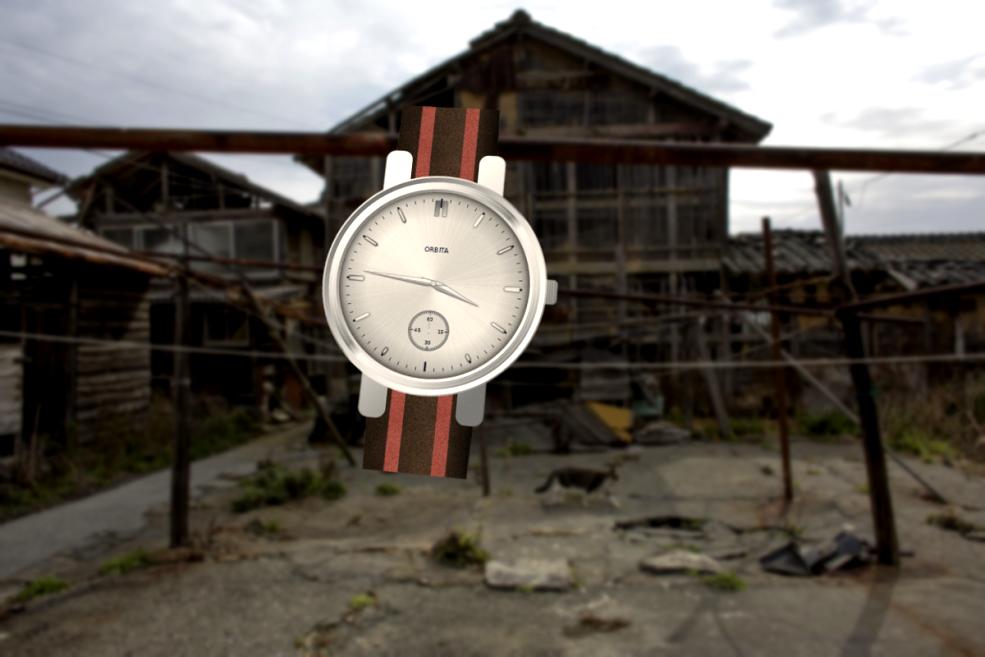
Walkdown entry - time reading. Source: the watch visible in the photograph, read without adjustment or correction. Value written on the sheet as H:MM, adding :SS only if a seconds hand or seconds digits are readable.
3:46
